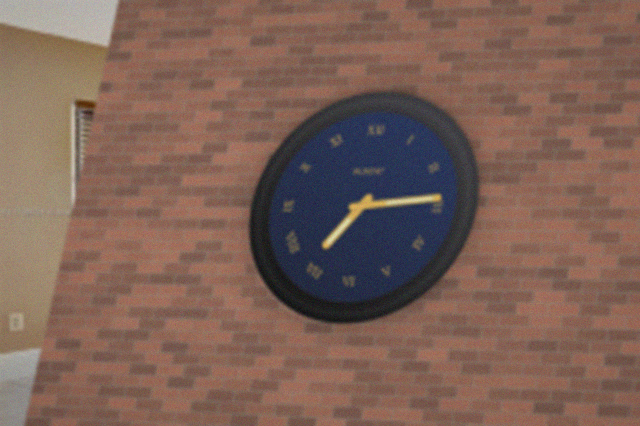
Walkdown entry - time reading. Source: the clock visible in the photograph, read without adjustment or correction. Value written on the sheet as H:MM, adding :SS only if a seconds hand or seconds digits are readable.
7:14
